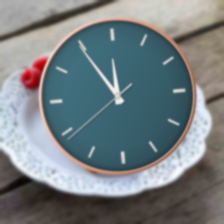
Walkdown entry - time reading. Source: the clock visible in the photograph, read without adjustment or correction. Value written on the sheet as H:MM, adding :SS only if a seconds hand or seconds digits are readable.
11:54:39
